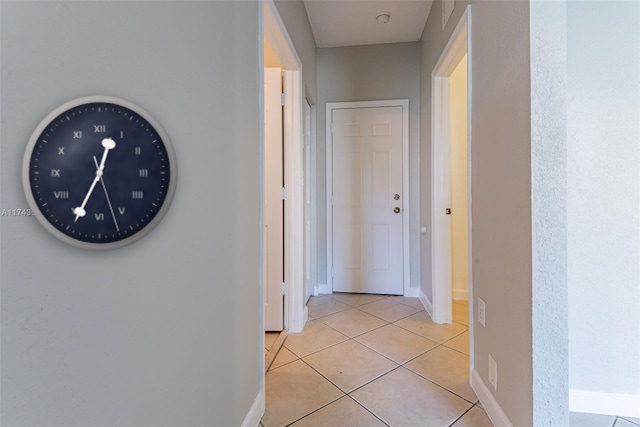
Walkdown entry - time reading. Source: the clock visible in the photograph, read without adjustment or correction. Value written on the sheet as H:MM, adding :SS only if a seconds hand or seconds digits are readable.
12:34:27
